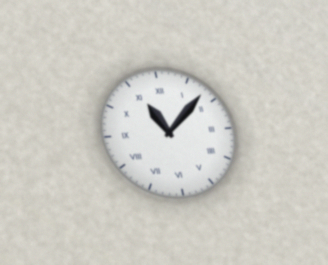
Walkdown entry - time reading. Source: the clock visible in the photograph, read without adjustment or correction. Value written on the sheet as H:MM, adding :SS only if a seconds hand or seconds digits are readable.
11:08
